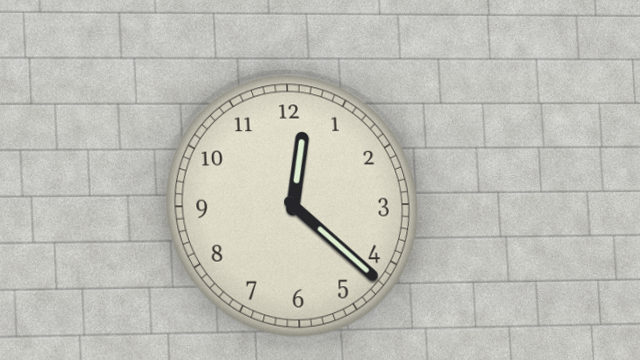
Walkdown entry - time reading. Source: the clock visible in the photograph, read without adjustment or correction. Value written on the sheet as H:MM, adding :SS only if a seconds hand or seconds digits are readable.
12:22
